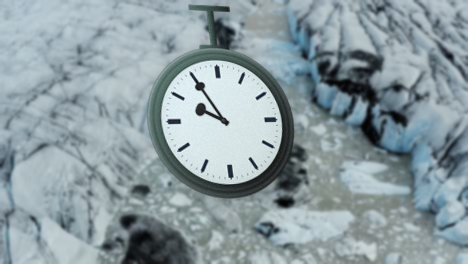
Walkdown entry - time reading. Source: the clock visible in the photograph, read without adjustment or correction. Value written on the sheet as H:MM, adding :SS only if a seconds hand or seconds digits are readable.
9:55
